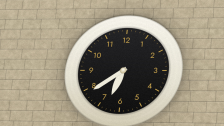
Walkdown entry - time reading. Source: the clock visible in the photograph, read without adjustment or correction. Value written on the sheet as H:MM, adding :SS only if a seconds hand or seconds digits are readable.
6:39
